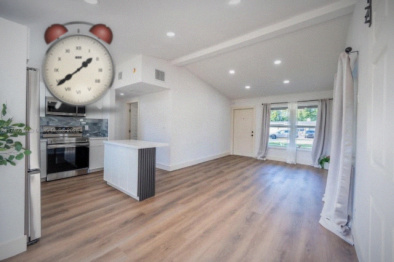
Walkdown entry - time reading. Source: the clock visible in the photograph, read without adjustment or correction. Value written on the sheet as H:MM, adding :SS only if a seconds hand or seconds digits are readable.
1:39
